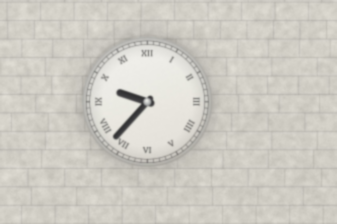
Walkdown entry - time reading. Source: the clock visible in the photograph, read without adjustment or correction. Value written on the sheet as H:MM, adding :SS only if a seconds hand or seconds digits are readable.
9:37
